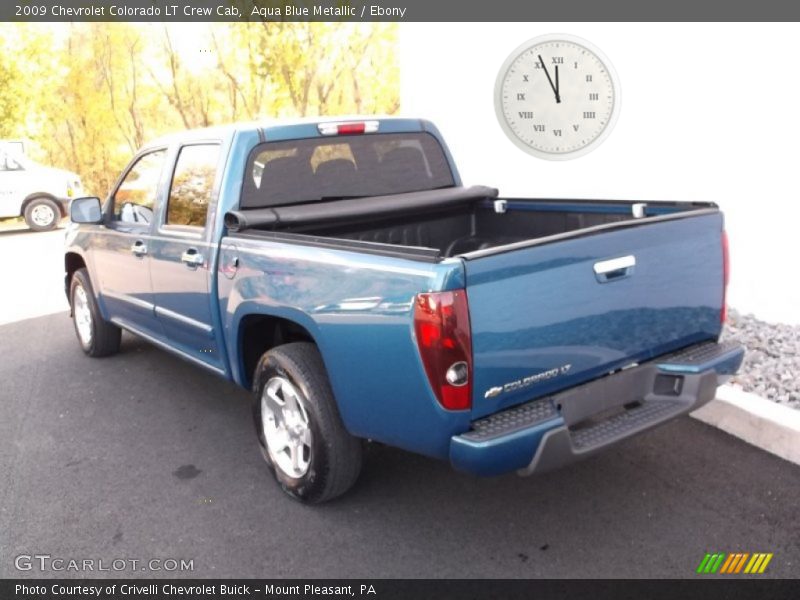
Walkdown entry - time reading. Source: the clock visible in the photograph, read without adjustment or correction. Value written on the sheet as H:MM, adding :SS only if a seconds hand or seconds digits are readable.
11:56
